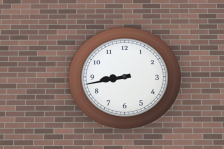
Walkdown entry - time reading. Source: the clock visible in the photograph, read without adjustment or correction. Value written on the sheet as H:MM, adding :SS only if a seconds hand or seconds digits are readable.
8:43
